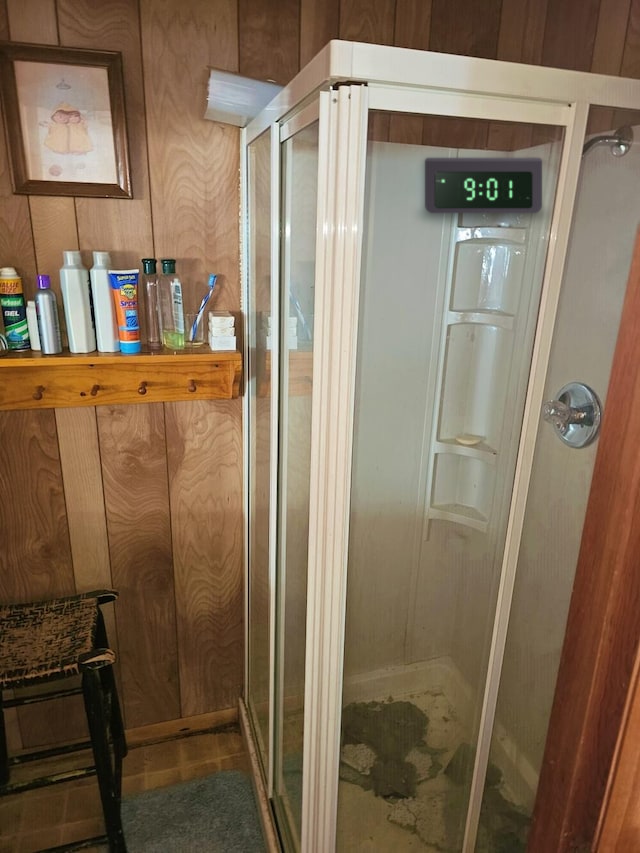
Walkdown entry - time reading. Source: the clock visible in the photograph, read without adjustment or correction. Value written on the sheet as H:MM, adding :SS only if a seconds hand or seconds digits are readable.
9:01
